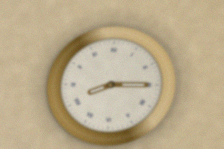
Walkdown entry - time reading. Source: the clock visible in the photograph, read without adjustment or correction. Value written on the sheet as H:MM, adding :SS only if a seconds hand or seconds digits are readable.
8:15
